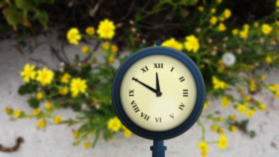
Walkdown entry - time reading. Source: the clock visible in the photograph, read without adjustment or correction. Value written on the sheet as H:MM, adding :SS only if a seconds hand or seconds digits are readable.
11:50
